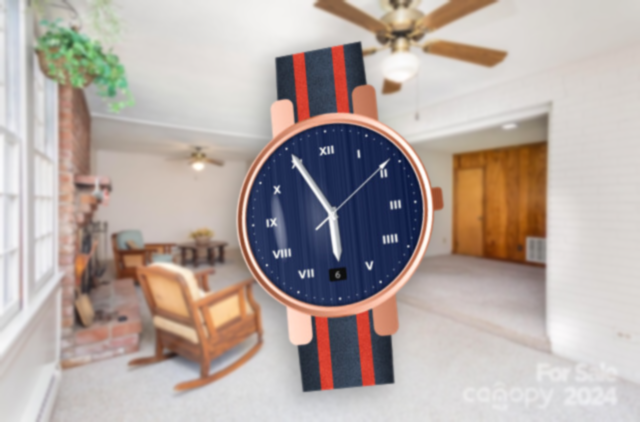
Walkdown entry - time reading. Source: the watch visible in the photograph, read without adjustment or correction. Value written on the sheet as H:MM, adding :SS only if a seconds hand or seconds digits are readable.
5:55:09
